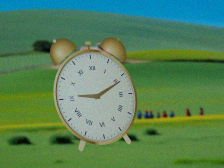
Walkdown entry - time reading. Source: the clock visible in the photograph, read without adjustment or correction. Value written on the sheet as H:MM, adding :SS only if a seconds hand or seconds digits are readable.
9:11
